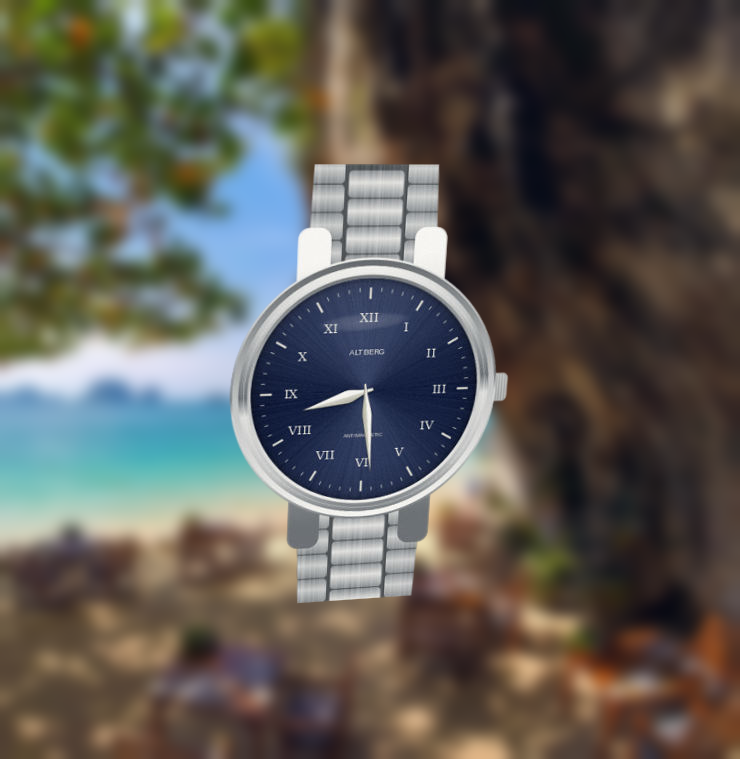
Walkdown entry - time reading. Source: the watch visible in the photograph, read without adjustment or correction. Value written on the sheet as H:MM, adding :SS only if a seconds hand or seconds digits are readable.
8:29
